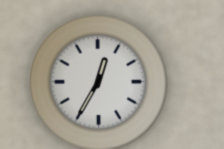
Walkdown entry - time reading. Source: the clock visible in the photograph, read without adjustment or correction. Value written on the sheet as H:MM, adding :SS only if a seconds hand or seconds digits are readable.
12:35
